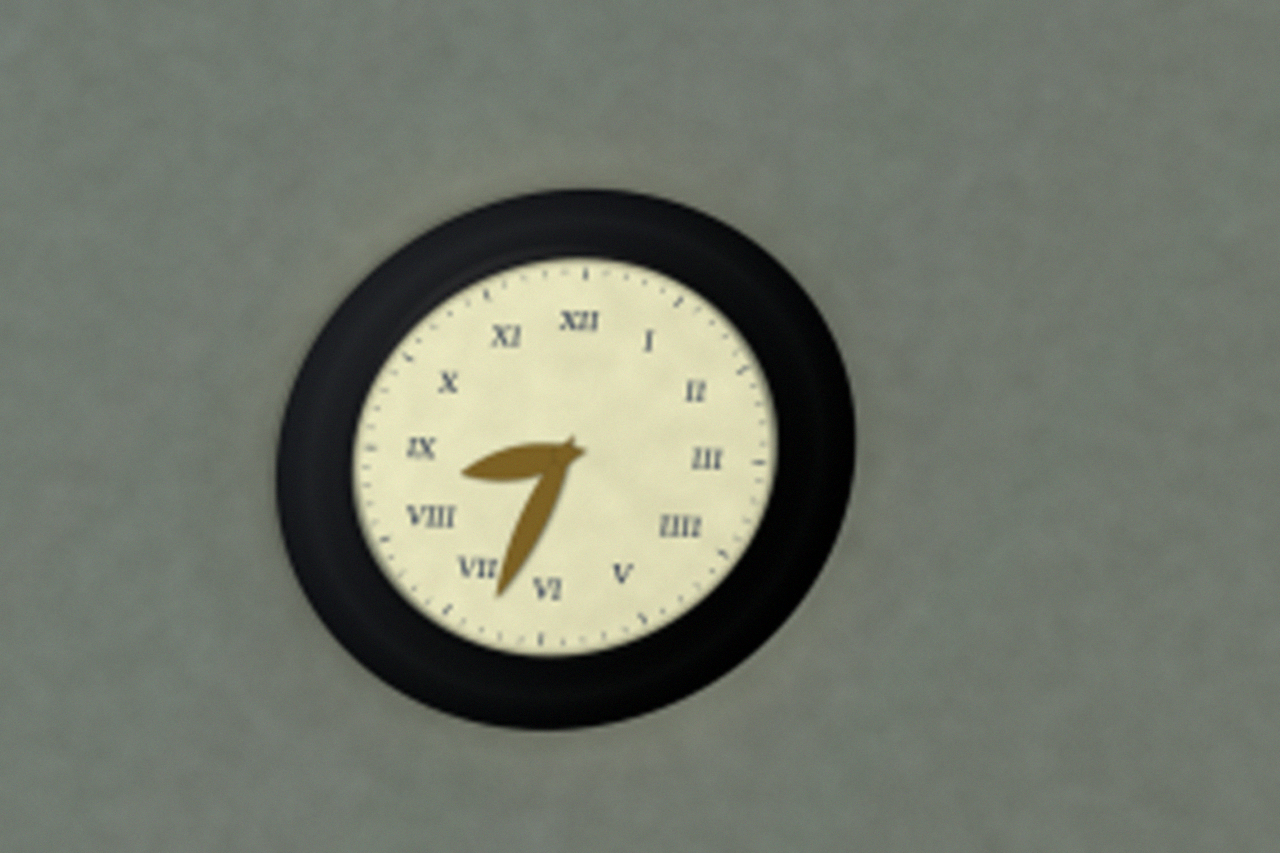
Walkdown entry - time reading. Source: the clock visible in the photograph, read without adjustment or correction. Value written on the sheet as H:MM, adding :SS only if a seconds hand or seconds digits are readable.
8:33
